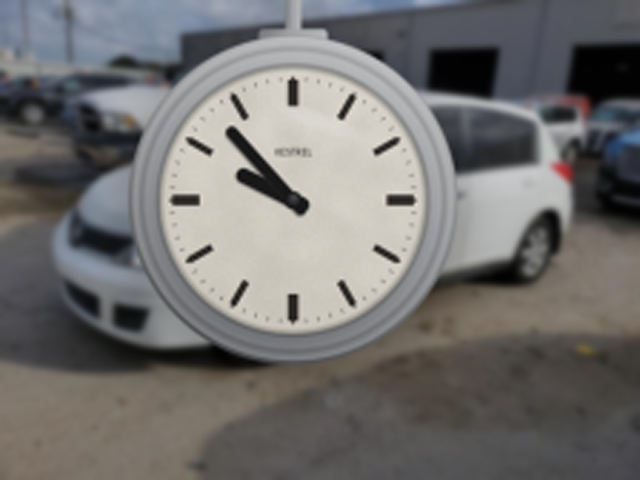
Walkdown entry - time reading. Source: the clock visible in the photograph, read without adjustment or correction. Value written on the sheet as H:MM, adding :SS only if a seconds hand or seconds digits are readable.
9:53
